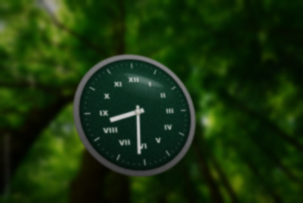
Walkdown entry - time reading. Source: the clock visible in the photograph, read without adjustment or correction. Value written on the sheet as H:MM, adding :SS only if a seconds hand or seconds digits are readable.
8:31
